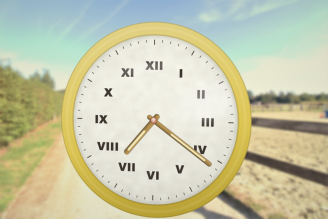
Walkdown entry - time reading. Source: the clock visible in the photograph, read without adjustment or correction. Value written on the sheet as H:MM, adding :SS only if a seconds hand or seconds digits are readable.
7:21
